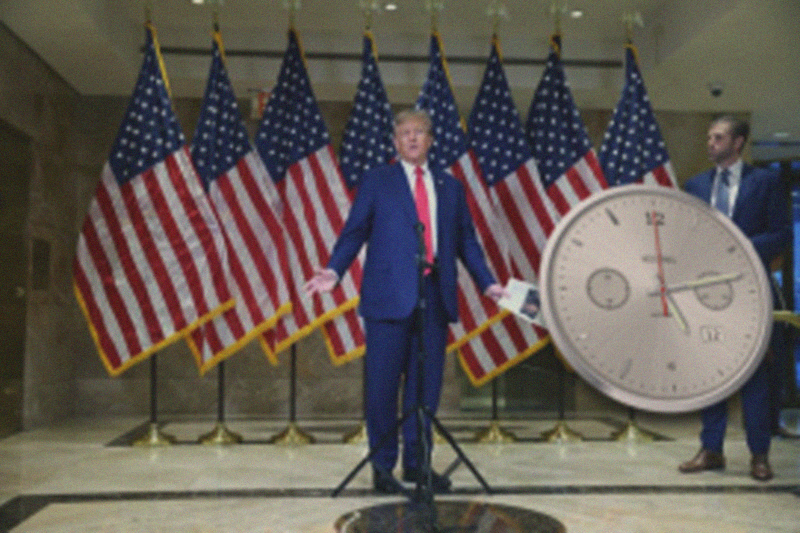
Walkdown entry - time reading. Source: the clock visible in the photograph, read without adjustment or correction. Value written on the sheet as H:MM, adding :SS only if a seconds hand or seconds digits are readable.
5:13
